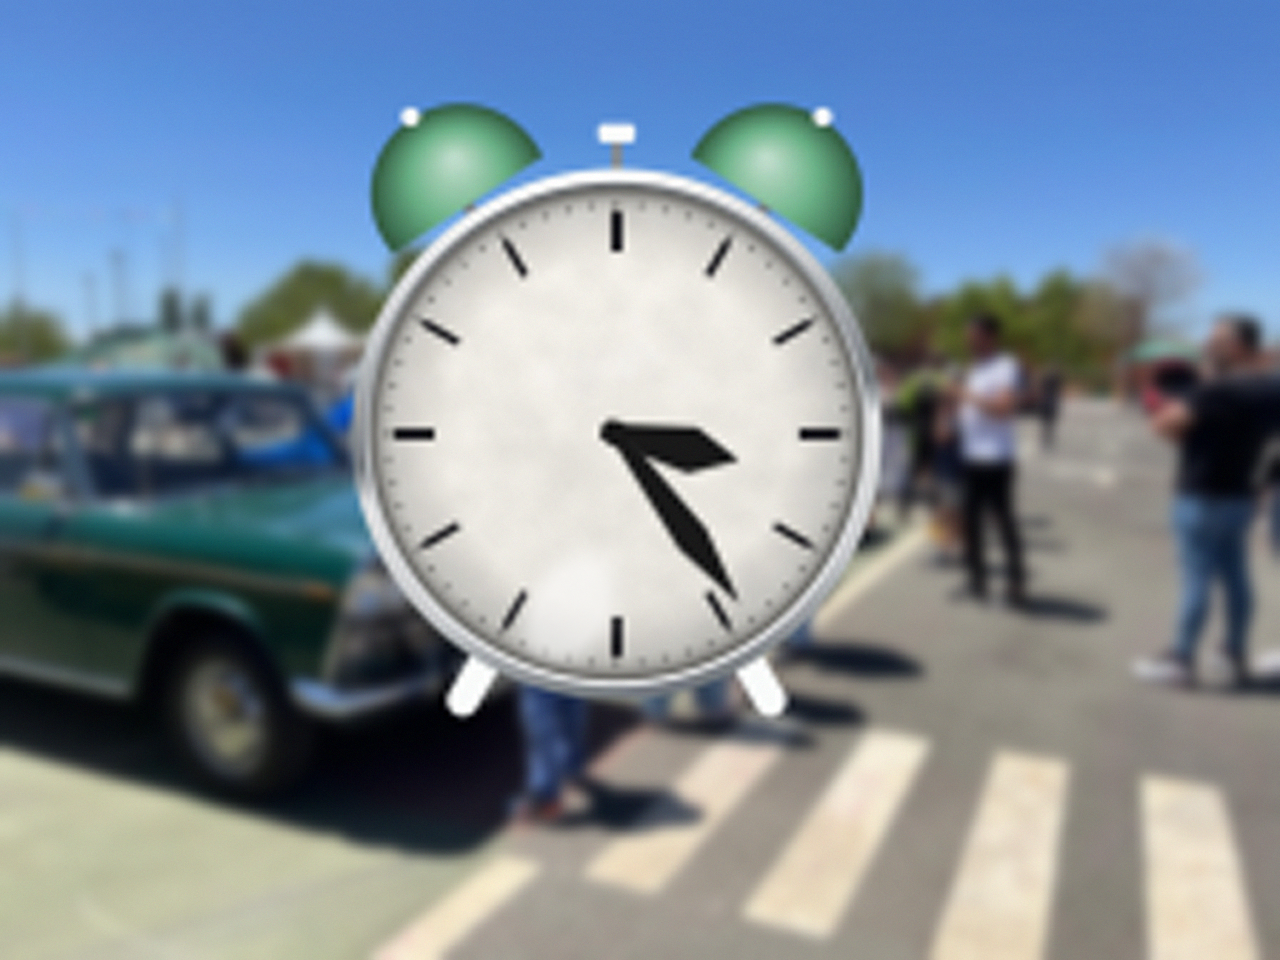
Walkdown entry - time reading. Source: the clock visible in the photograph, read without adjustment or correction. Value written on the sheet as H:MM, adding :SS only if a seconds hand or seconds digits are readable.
3:24
